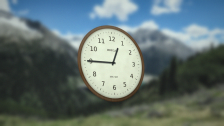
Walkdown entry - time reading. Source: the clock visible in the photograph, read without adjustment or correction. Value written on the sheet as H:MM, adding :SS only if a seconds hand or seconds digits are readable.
12:45
